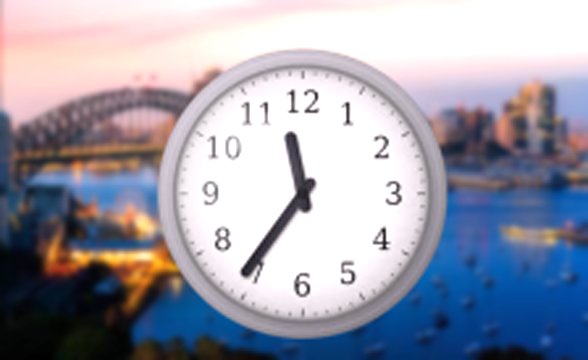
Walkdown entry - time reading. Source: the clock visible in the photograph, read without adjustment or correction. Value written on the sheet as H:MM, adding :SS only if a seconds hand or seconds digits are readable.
11:36
